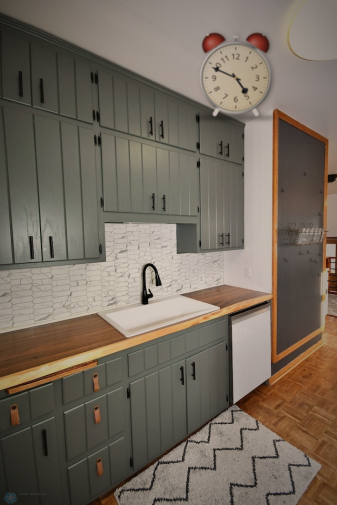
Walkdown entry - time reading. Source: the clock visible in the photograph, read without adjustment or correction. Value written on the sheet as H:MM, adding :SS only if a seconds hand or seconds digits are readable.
4:49
